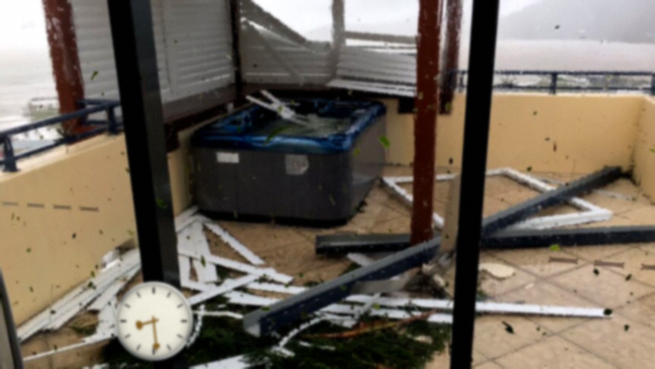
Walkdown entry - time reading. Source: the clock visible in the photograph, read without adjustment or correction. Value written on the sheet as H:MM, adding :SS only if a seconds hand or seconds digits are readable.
8:29
